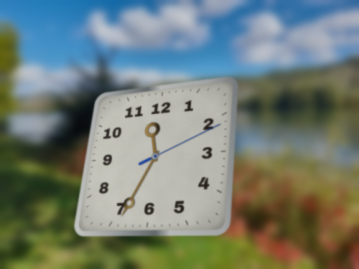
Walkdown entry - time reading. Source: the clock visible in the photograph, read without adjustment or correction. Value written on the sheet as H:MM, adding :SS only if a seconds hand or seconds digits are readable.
11:34:11
